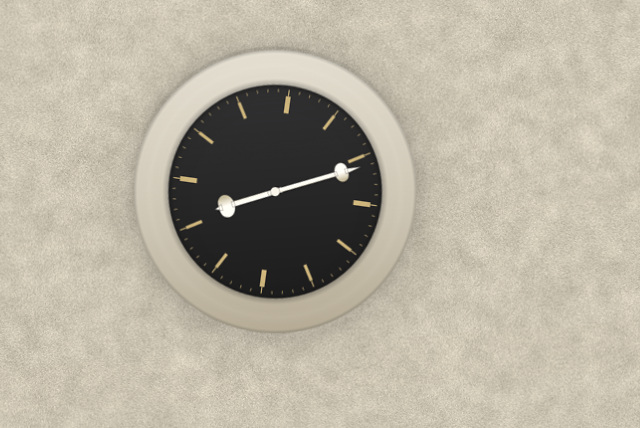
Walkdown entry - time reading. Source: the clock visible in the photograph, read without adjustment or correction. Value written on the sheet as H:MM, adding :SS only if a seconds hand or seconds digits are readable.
8:11
